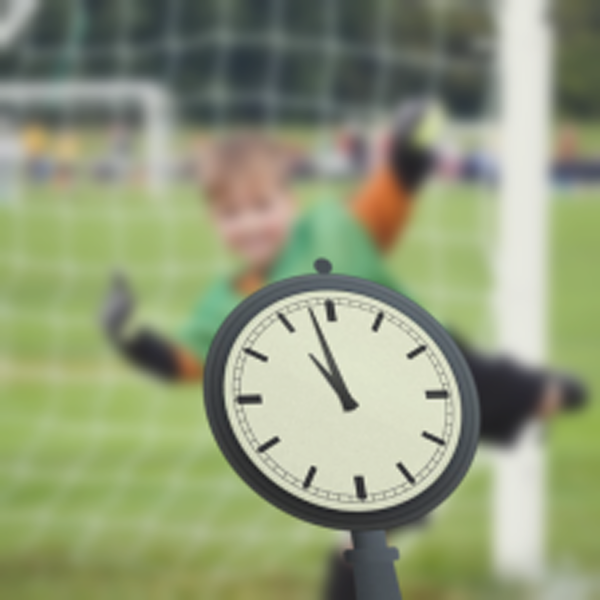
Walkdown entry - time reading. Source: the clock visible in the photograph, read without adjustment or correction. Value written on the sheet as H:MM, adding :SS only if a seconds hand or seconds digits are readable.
10:58
